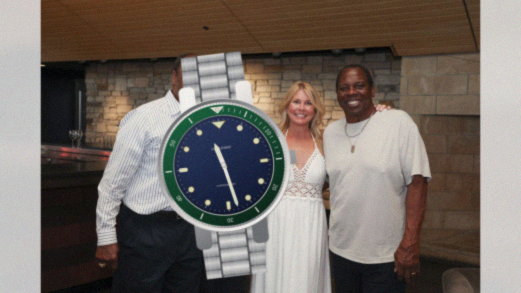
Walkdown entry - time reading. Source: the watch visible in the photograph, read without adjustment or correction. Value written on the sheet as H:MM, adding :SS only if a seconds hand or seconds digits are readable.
11:28
